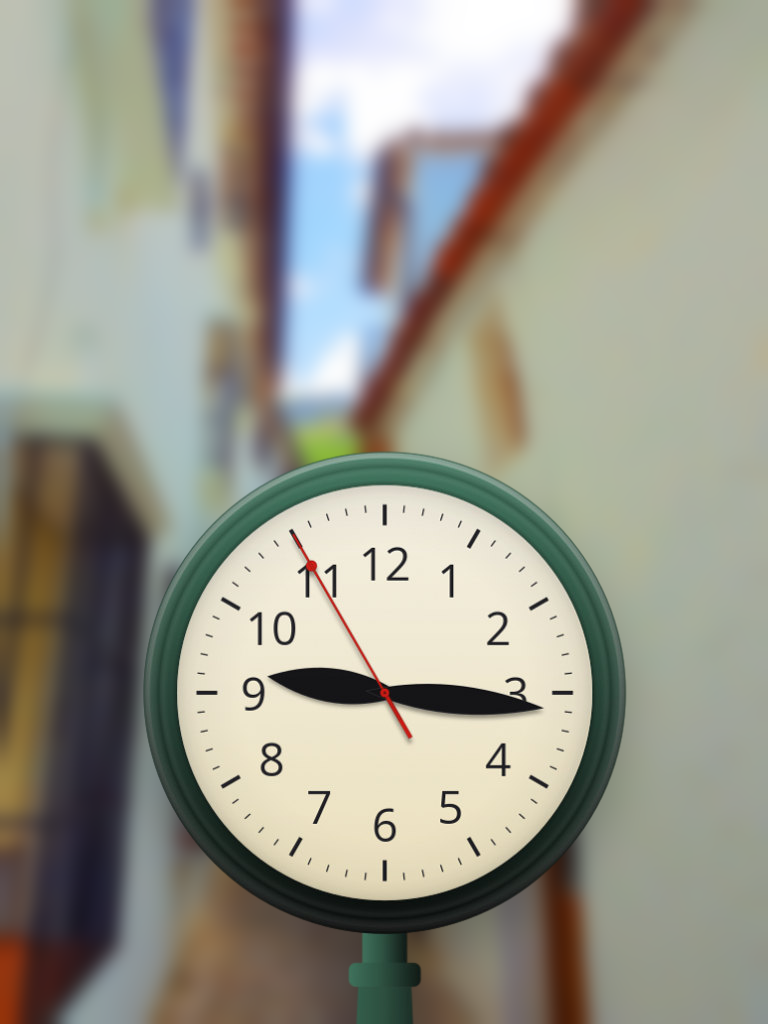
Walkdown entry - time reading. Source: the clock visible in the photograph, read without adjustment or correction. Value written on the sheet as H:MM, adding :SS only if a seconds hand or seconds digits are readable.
9:15:55
